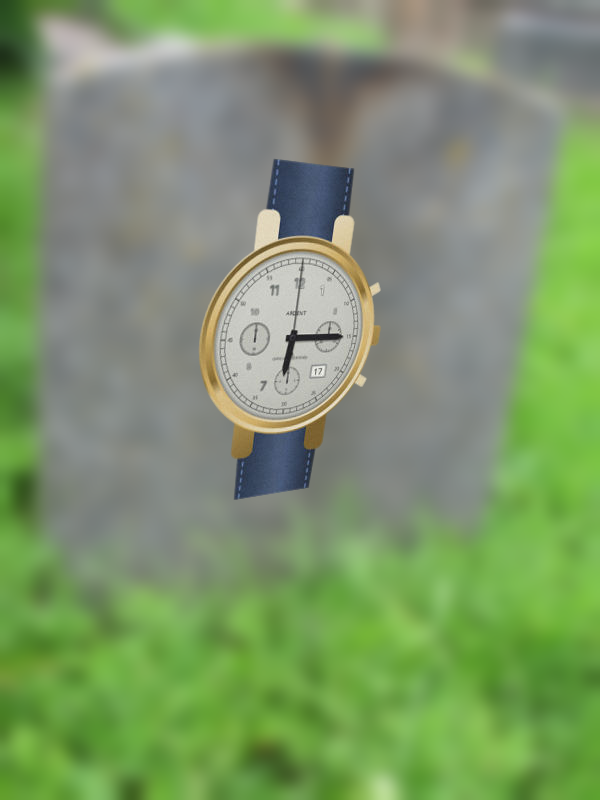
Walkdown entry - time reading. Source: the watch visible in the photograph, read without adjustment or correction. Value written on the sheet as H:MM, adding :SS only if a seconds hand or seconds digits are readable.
6:15
